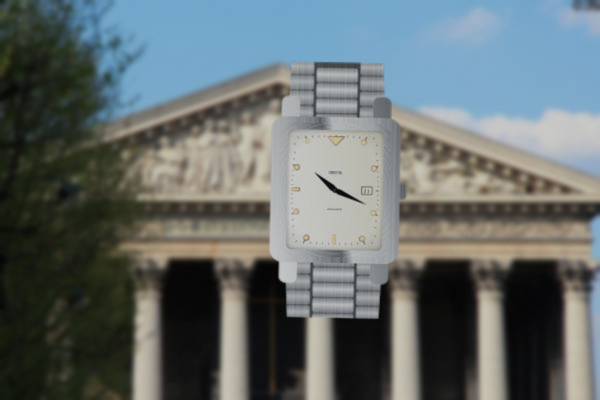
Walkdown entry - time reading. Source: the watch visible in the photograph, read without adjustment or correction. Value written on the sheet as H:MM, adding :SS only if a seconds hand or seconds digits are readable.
10:19
